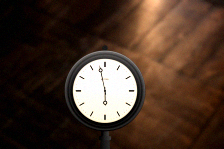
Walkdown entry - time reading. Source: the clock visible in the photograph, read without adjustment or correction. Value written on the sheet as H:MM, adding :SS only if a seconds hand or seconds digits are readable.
5:58
